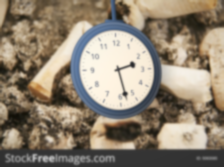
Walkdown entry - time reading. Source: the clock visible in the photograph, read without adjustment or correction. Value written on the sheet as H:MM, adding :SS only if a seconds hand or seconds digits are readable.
2:28
